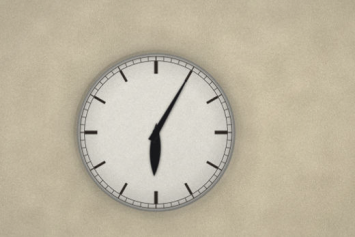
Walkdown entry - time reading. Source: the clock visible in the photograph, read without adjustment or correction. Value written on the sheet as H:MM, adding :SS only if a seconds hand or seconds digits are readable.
6:05
